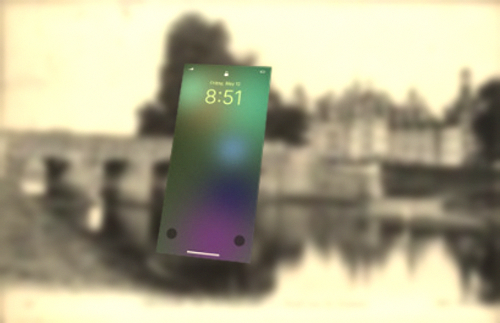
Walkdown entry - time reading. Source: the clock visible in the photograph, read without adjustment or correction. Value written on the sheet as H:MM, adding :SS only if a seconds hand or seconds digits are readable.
8:51
